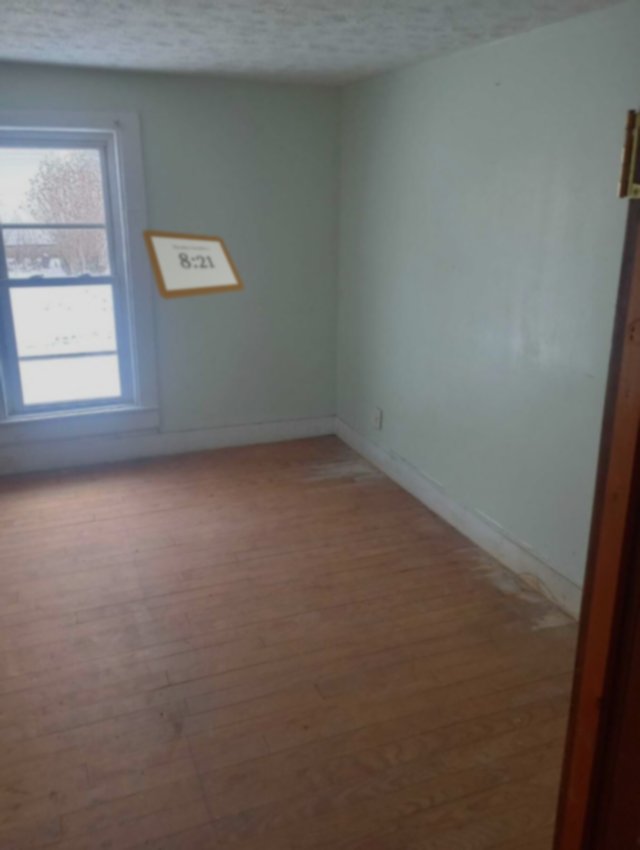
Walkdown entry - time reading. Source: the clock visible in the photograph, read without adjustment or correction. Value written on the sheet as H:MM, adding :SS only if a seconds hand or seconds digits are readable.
8:21
